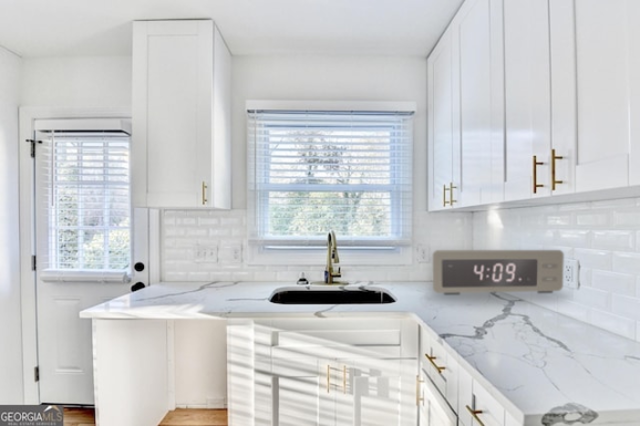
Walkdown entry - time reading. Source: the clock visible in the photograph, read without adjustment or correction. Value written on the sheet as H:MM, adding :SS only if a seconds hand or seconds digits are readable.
4:09
